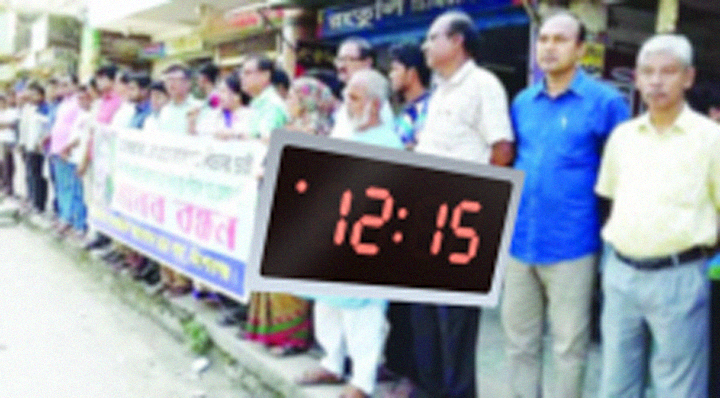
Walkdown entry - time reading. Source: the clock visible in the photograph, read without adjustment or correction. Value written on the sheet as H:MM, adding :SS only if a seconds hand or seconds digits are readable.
12:15
